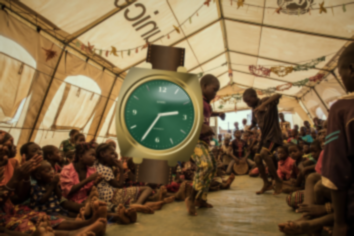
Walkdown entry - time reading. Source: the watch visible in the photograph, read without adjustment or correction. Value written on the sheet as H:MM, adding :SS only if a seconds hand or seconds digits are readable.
2:35
